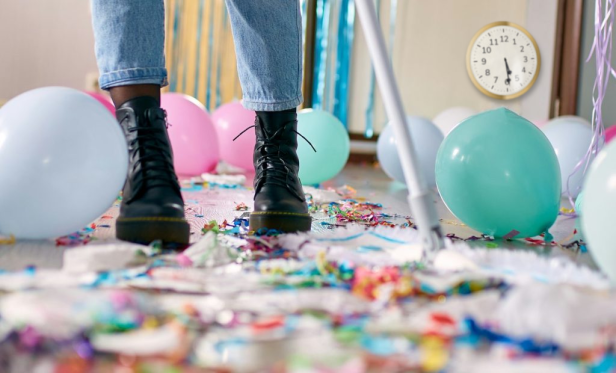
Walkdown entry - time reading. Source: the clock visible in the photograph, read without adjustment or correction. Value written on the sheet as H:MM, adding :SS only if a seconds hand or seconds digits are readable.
5:29
